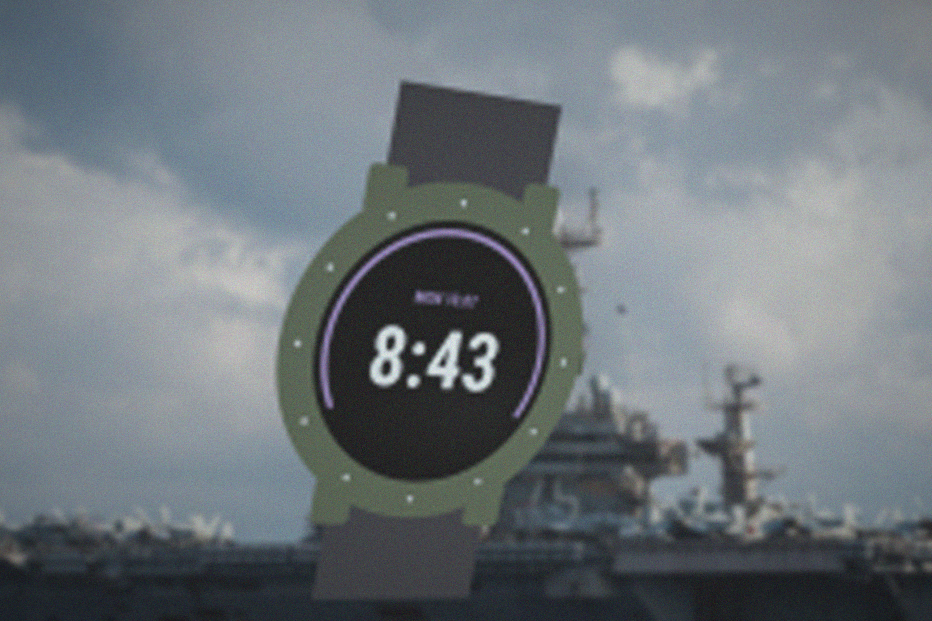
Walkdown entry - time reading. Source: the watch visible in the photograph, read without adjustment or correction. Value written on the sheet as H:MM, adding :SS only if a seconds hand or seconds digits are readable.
8:43
